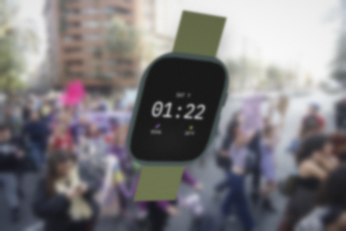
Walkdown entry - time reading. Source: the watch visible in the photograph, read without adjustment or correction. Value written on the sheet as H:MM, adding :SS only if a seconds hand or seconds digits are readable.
1:22
